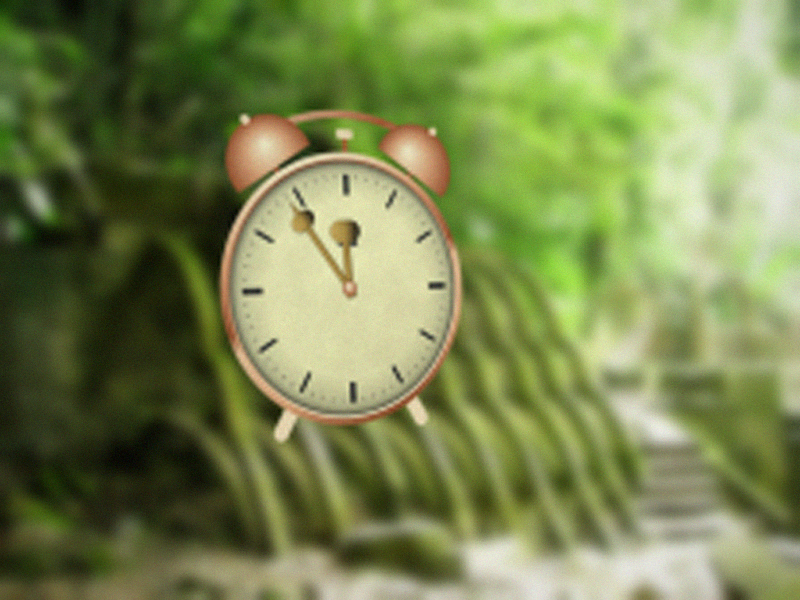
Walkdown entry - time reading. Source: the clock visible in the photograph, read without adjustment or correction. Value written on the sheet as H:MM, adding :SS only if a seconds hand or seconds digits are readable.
11:54
